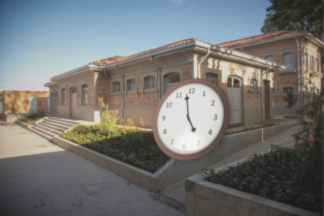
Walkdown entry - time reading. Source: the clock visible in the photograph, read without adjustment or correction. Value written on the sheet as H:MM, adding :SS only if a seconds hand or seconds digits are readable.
4:58
